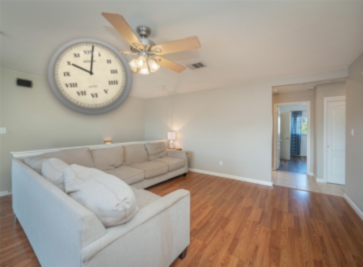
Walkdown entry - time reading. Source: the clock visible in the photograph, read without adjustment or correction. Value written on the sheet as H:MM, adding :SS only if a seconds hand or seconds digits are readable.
10:02
